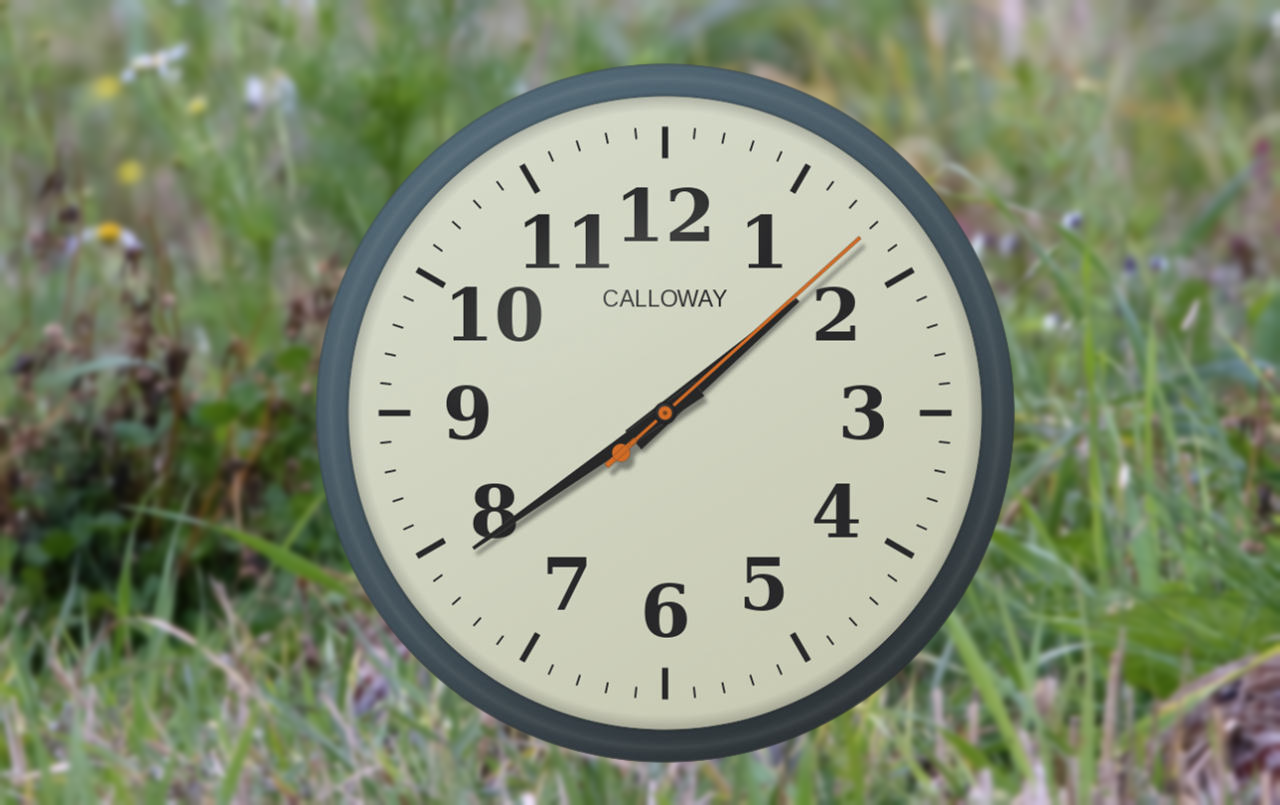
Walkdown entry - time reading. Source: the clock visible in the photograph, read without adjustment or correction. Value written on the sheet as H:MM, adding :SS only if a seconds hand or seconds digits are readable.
1:39:08
